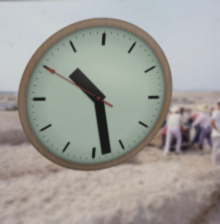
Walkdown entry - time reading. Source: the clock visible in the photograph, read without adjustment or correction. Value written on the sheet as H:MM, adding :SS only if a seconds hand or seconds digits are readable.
10:27:50
